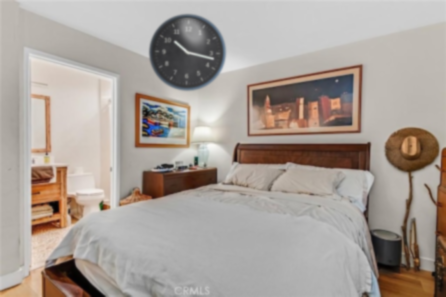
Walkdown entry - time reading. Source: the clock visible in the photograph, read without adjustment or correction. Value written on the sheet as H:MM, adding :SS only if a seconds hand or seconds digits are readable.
10:17
